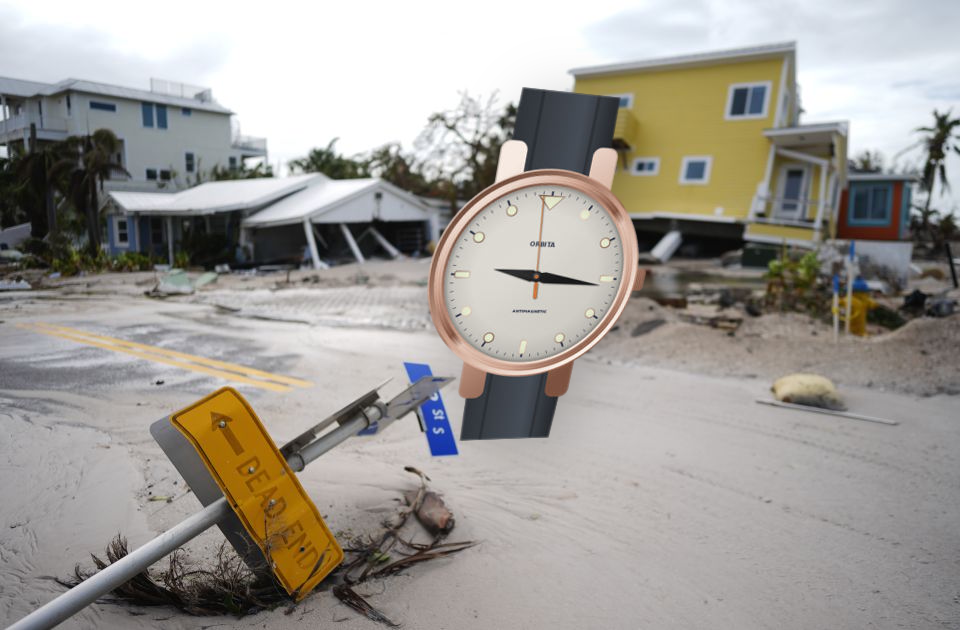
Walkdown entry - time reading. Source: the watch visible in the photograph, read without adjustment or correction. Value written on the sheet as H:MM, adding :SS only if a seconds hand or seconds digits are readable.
9:15:59
